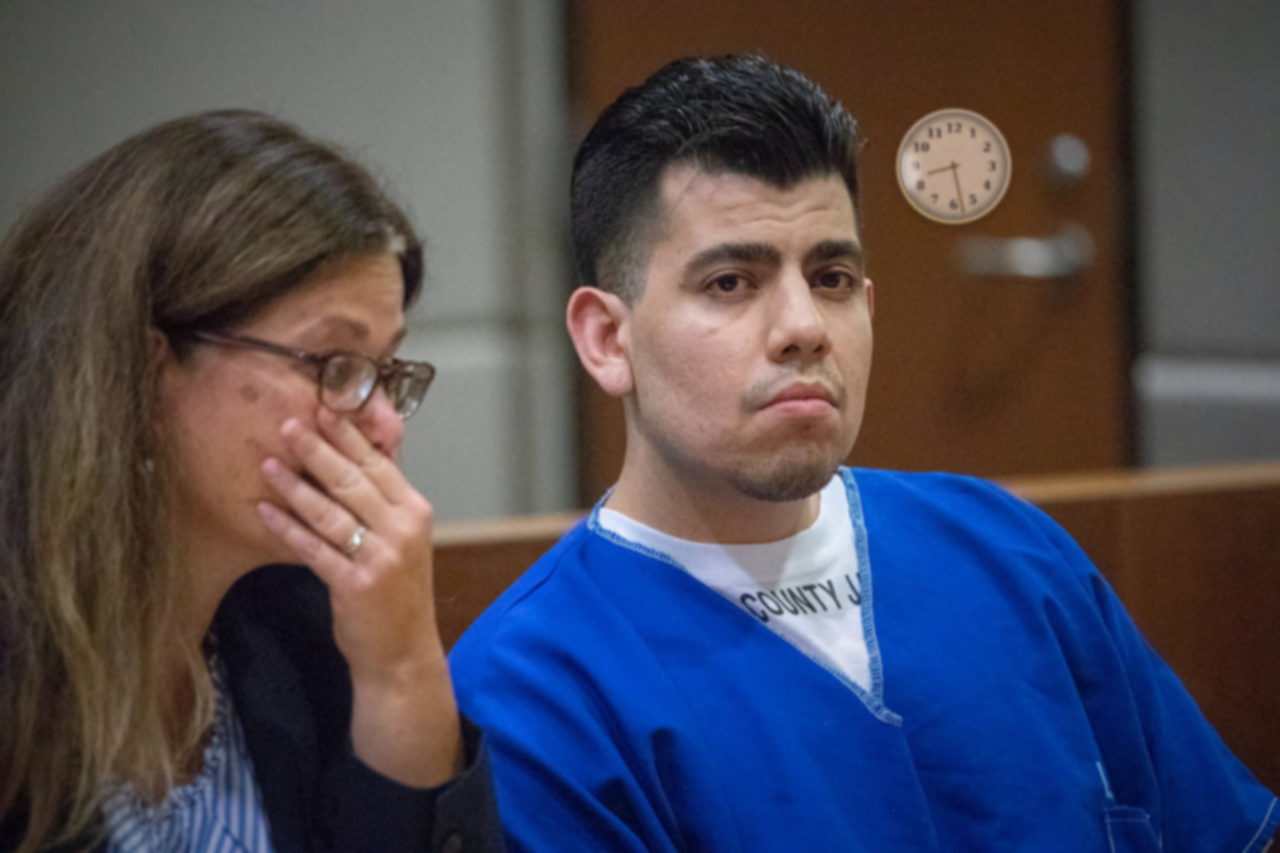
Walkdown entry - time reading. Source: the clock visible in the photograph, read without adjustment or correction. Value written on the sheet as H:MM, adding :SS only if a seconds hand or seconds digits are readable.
8:28
